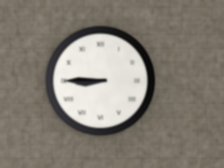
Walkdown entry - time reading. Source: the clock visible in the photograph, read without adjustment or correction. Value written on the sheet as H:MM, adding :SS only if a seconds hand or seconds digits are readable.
8:45
